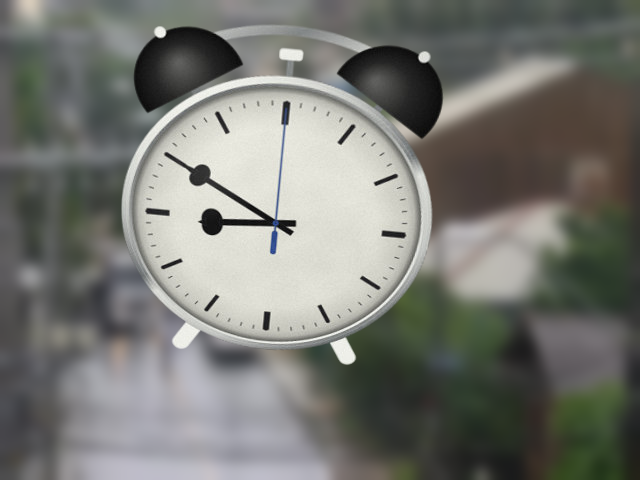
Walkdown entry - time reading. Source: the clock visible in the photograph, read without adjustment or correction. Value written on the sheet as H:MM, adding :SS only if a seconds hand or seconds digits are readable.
8:50:00
